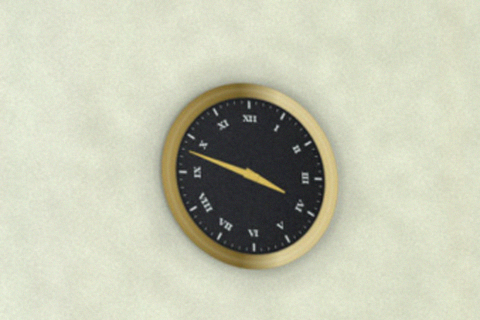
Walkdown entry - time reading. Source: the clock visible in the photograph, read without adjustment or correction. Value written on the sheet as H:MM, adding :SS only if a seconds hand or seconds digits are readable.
3:48
